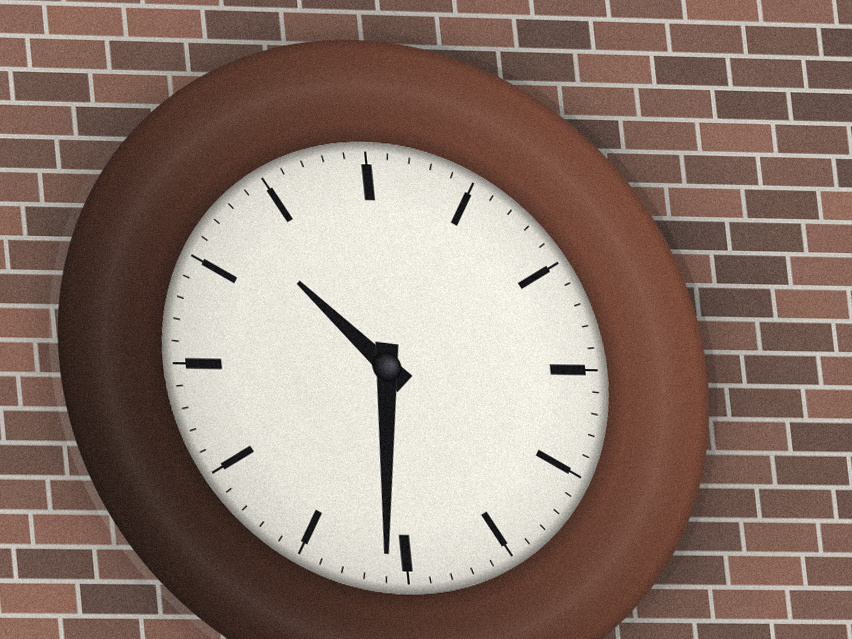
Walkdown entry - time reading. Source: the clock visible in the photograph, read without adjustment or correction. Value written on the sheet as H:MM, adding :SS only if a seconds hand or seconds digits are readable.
10:31
